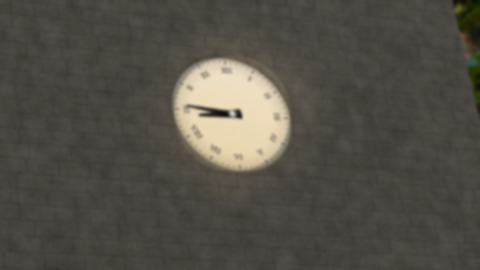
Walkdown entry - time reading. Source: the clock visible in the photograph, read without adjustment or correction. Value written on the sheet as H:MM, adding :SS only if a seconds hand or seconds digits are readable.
8:46
